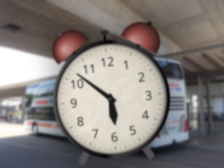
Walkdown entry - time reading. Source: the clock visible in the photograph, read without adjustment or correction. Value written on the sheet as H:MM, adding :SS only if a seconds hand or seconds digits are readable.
5:52
